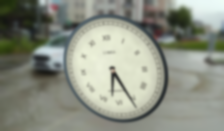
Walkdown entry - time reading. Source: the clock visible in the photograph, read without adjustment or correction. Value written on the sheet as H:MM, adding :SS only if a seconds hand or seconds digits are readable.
6:26
